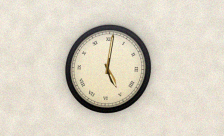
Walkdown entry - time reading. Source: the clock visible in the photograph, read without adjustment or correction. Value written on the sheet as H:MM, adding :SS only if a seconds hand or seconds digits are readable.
5:01
